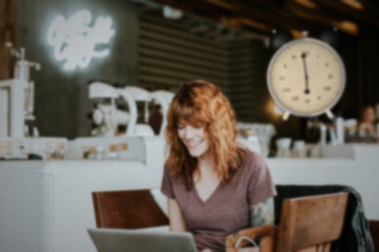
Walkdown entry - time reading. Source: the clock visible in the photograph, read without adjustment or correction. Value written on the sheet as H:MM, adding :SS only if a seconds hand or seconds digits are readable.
5:59
